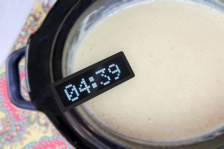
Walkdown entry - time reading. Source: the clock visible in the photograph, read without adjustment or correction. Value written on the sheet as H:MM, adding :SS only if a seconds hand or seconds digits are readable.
4:39
